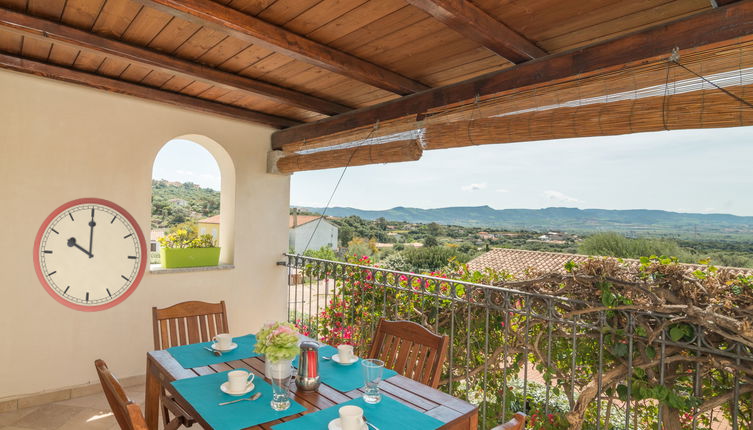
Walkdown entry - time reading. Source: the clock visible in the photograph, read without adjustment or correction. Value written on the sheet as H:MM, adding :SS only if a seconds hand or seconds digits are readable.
10:00
